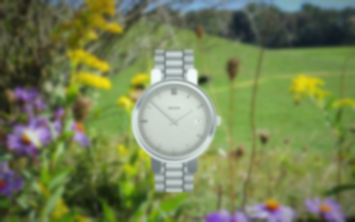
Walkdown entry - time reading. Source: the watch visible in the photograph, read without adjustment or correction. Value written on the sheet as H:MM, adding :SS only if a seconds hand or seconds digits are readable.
1:52
